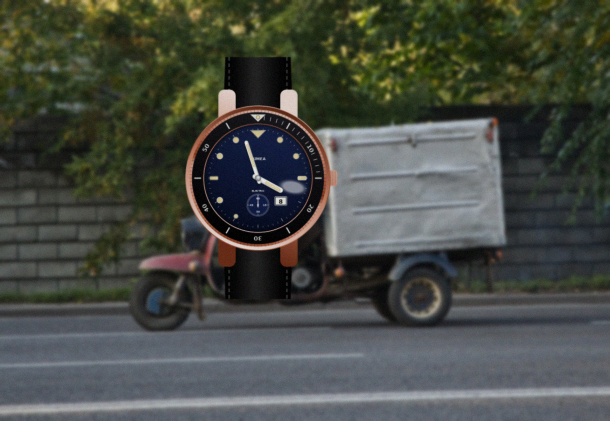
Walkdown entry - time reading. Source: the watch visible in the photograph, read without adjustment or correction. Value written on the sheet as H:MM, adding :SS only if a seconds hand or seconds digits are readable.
3:57
